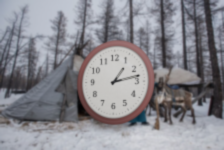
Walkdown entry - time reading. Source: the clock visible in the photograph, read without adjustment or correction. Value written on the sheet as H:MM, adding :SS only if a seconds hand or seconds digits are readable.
1:13
